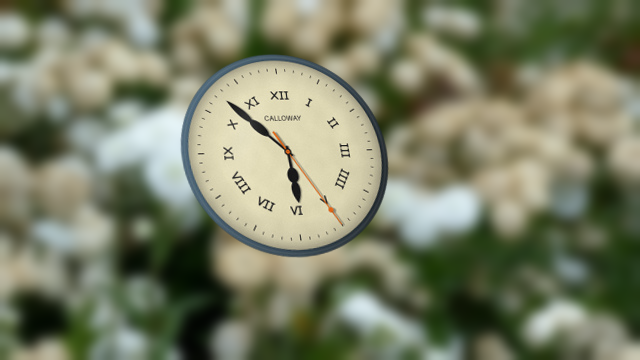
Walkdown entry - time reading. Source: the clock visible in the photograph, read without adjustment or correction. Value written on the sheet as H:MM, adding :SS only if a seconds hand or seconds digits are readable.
5:52:25
